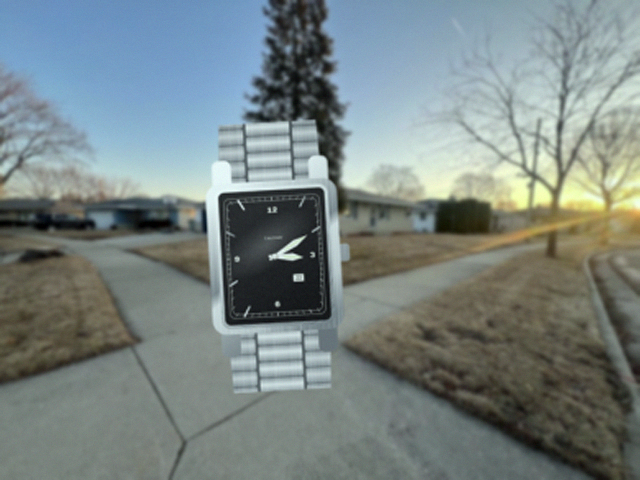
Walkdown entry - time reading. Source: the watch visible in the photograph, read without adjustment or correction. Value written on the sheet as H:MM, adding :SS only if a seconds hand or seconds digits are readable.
3:10
